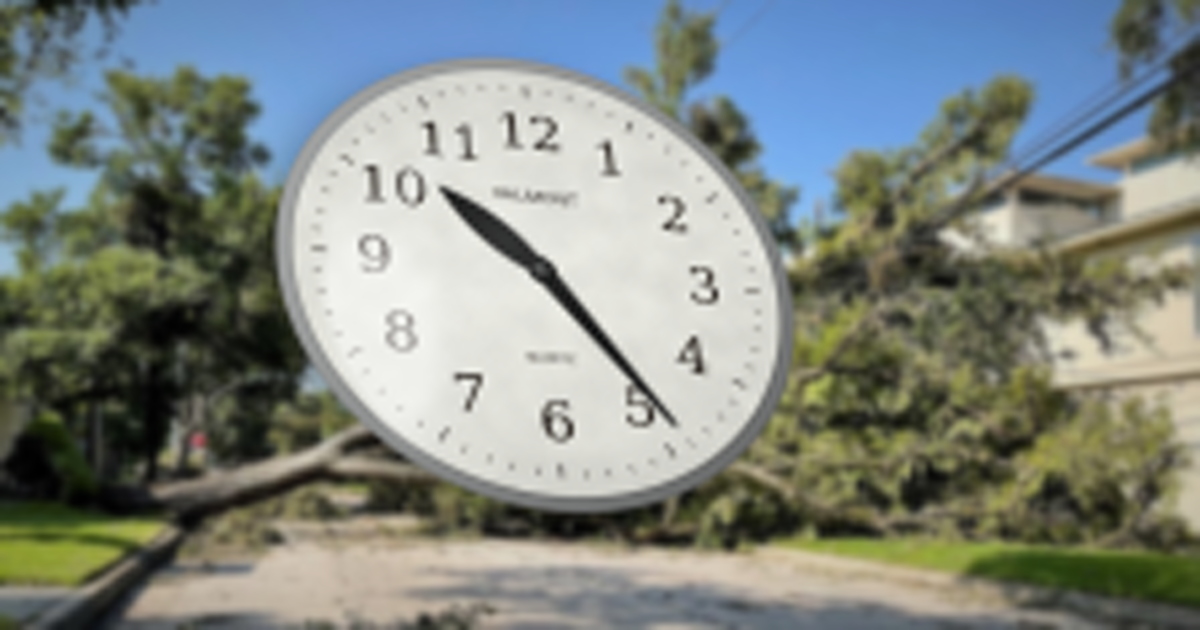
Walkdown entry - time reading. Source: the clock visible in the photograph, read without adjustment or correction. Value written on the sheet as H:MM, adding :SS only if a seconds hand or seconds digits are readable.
10:24
